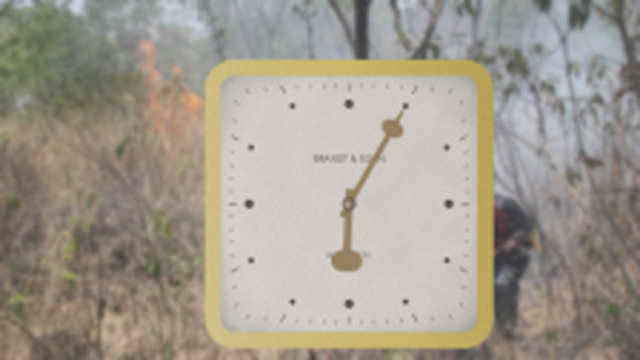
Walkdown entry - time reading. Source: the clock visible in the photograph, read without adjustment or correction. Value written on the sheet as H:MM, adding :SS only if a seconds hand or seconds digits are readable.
6:05
